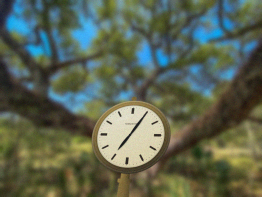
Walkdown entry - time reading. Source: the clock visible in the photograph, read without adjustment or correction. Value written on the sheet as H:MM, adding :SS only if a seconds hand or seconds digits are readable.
7:05
